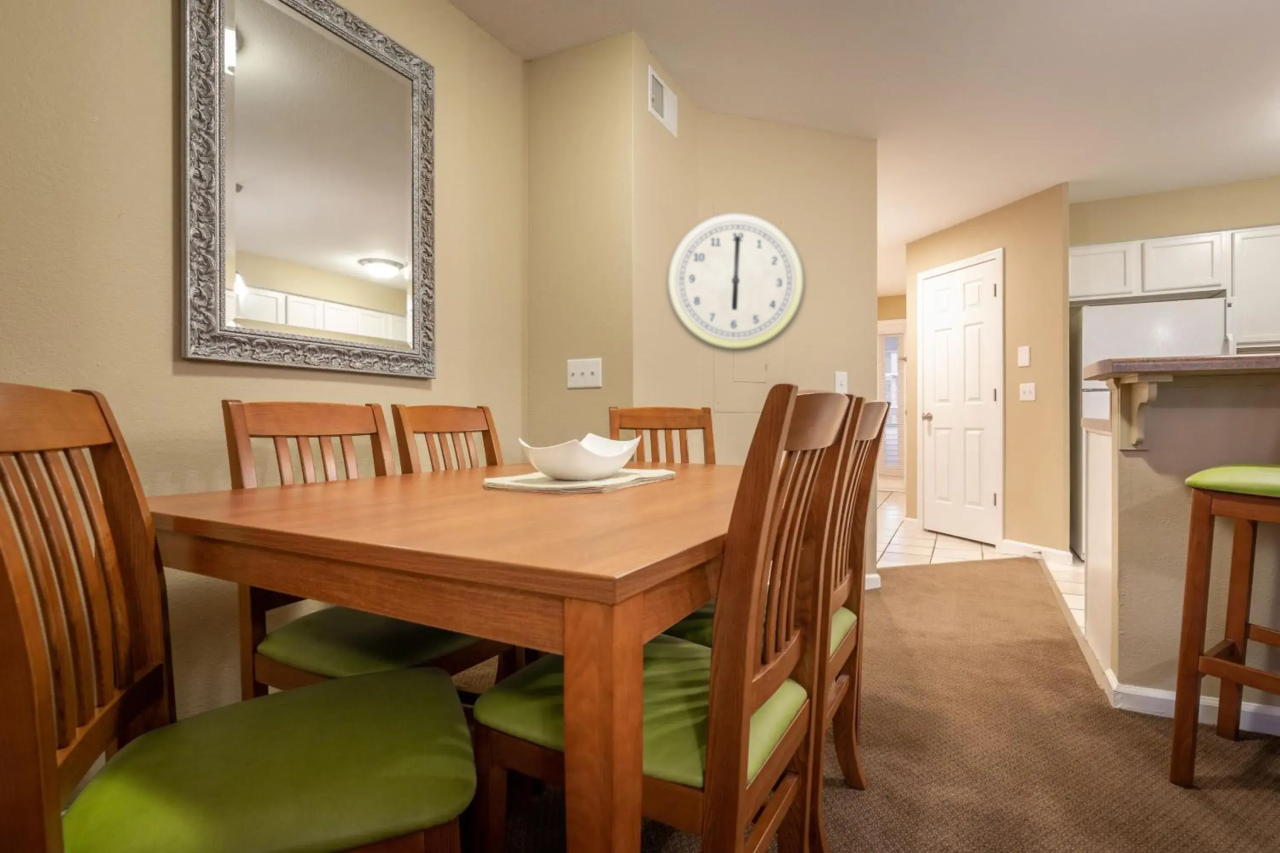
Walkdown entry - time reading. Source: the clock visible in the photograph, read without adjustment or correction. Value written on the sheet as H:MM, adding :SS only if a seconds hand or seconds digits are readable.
6:00
